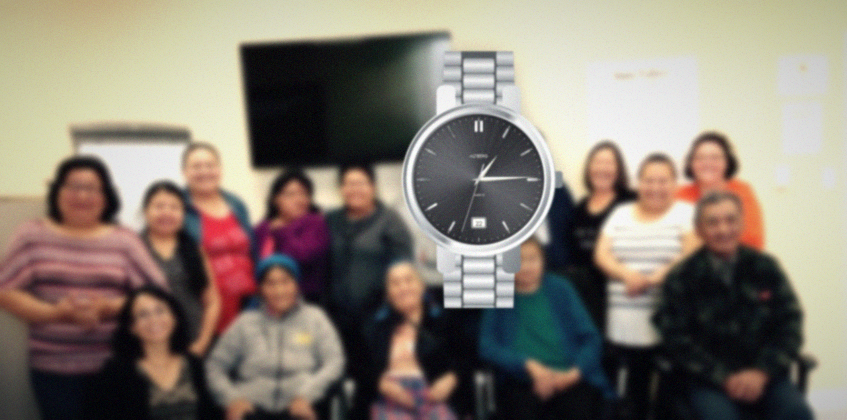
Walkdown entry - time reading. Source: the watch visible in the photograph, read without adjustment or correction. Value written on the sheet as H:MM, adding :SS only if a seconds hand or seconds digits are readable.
1:14:33
